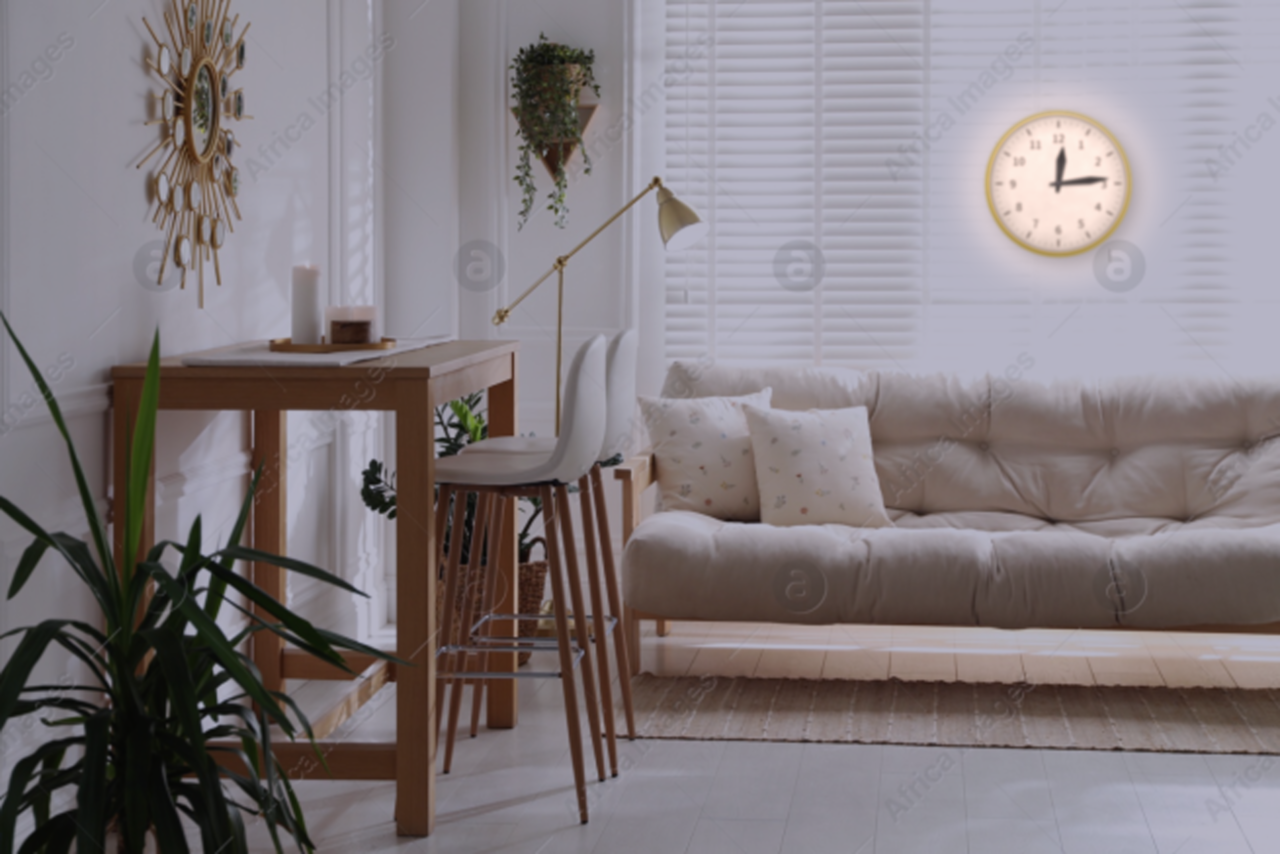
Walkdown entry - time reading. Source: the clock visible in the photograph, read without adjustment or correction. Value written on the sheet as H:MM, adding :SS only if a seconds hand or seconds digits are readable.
12:14
